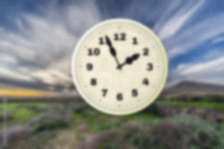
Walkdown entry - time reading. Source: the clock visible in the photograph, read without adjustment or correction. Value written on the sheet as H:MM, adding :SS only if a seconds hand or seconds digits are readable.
1:56
